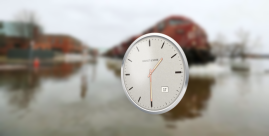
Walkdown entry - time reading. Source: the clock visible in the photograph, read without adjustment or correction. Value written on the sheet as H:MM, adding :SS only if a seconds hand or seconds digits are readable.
1:30
